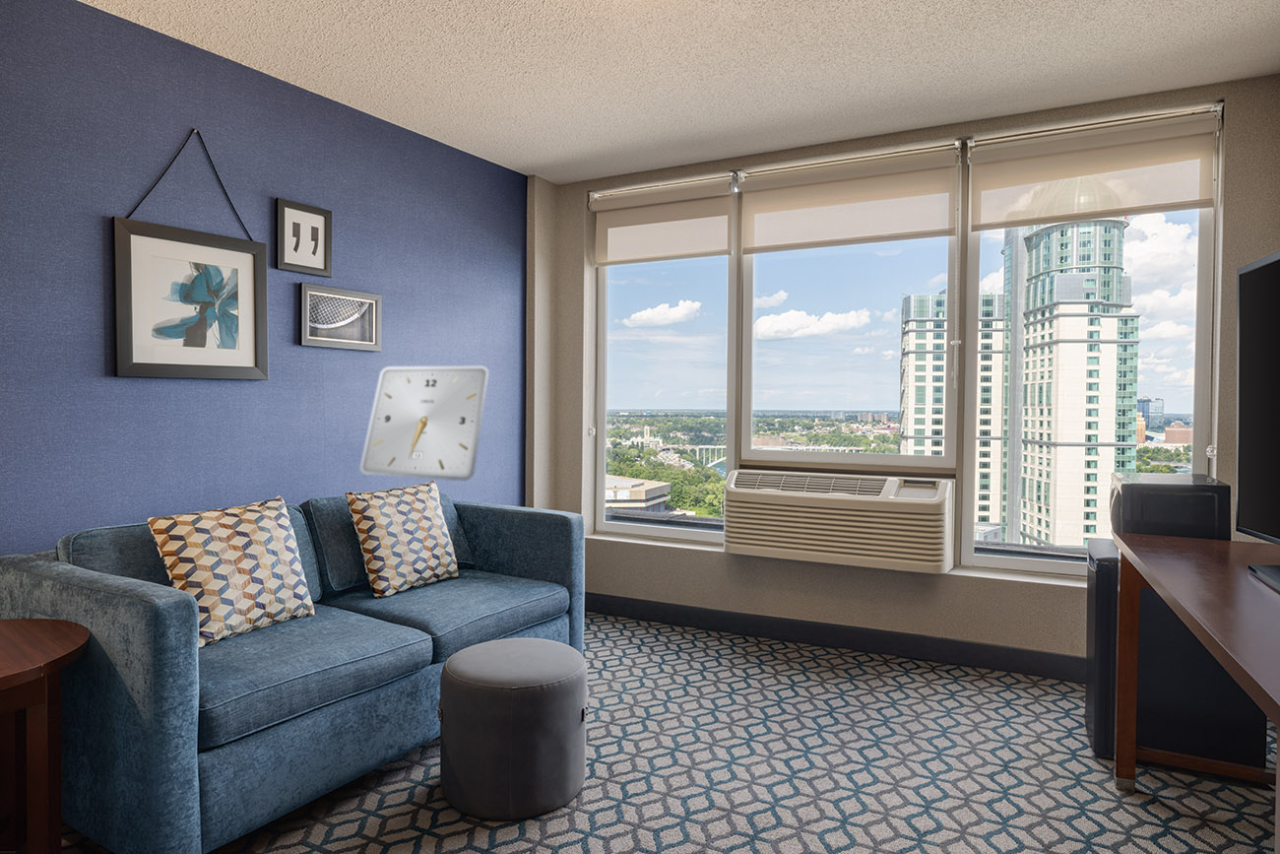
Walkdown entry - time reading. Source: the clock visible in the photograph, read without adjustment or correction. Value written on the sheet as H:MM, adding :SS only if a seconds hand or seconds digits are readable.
6:32
